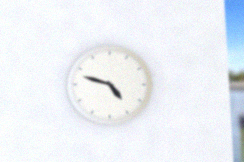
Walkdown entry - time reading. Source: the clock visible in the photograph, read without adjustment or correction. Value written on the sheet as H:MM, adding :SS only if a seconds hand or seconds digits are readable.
4:48
